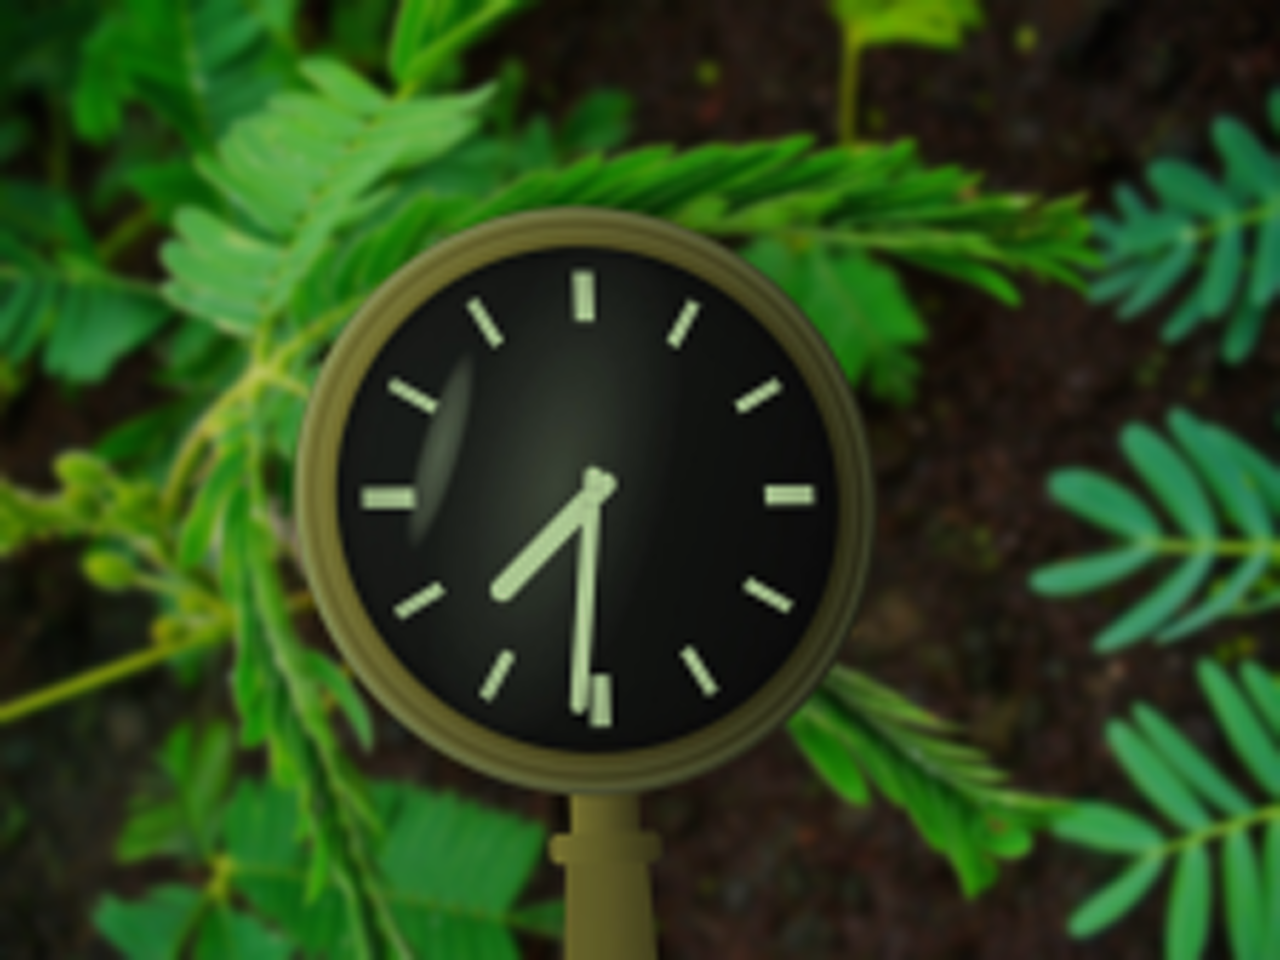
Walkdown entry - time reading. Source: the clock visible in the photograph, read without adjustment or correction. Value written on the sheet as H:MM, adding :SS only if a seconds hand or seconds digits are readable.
7:31
